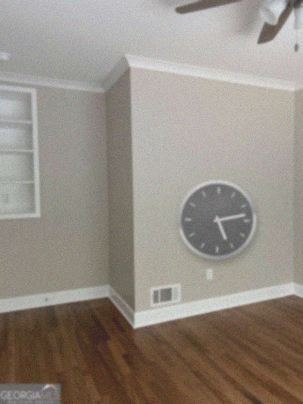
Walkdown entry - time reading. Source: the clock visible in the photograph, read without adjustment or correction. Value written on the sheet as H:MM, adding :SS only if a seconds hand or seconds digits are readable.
5:13
